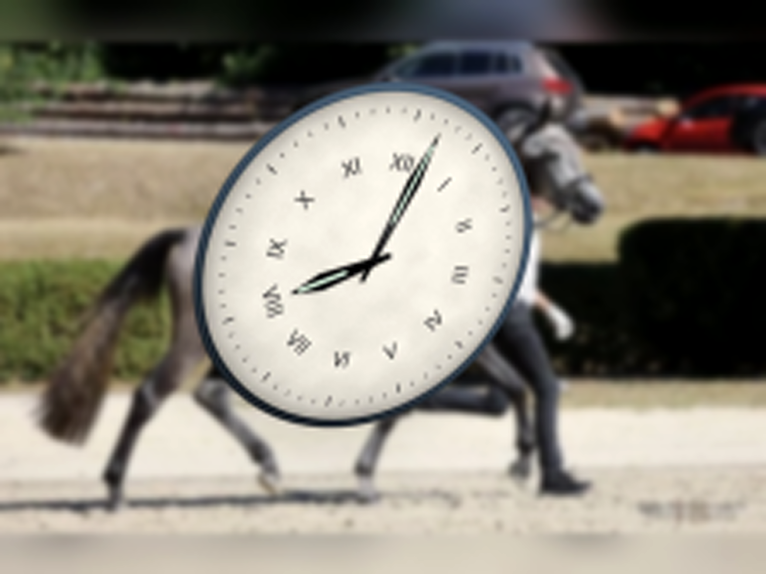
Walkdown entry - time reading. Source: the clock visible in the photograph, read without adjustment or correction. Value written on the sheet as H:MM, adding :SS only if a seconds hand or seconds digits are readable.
8:02
